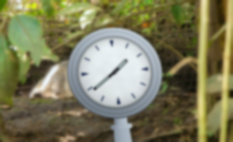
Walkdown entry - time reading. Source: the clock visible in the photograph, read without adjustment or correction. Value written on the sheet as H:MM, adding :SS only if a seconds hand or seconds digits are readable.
1:39
